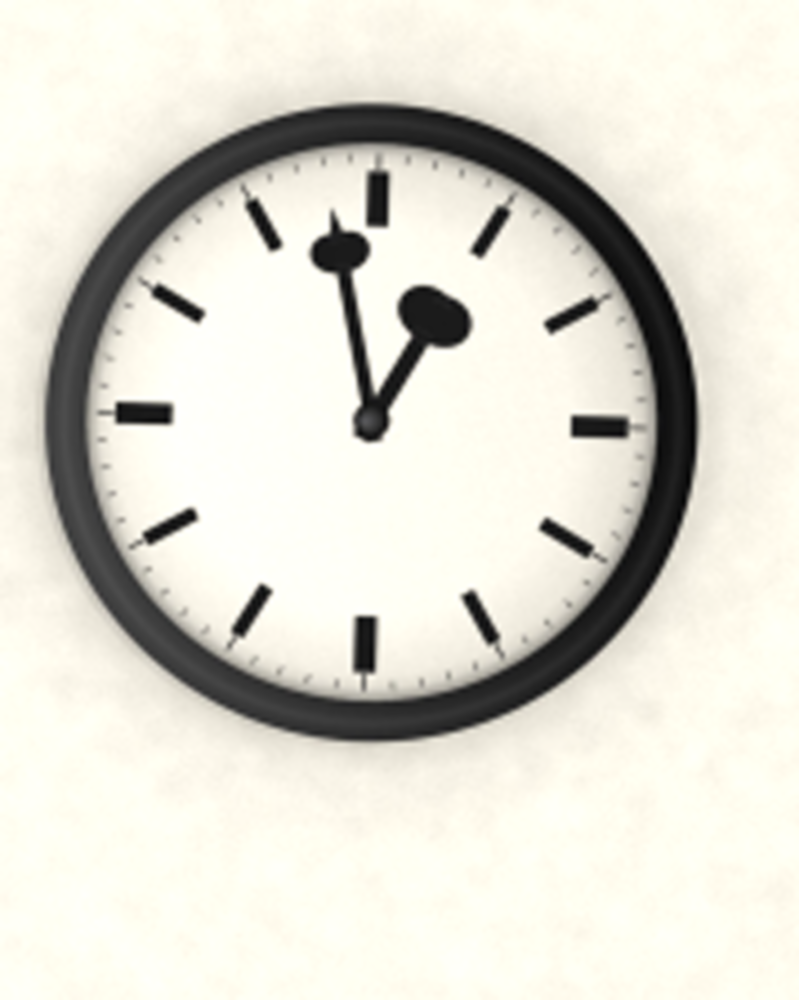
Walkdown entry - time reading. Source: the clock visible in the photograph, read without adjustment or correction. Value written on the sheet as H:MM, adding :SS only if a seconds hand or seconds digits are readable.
12:58
